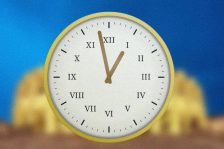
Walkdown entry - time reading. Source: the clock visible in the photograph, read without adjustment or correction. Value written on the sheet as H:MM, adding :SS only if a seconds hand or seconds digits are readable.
12:58
